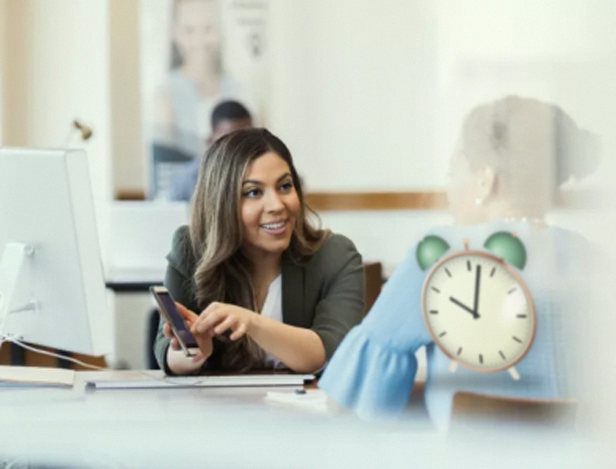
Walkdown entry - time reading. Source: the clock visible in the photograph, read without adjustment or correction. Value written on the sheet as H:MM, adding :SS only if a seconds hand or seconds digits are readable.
10:02
